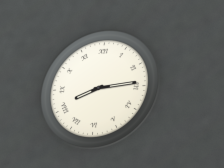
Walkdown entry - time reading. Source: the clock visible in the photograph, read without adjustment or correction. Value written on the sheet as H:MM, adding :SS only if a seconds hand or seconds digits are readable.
8:14
